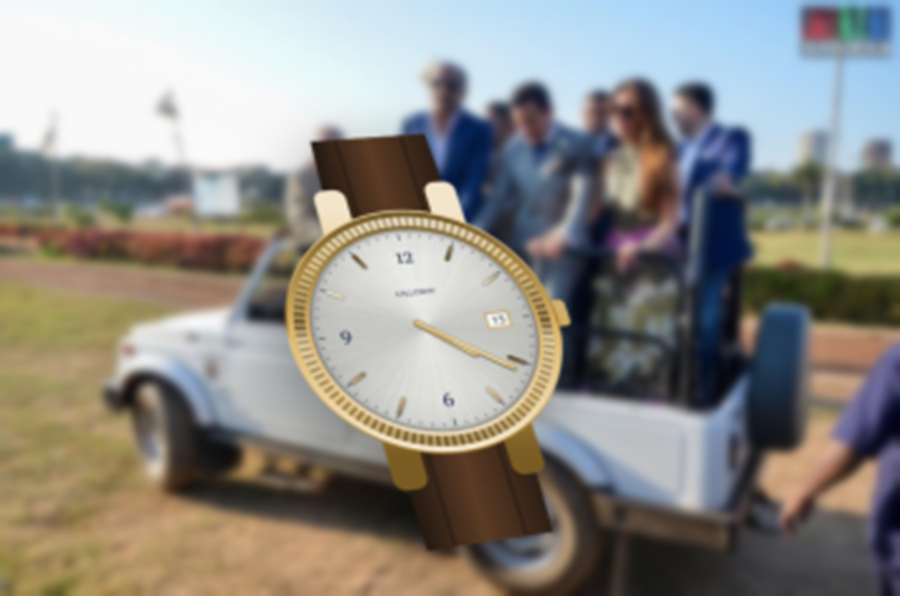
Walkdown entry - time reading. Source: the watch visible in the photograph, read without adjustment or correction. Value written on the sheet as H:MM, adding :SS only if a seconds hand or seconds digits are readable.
4:21
